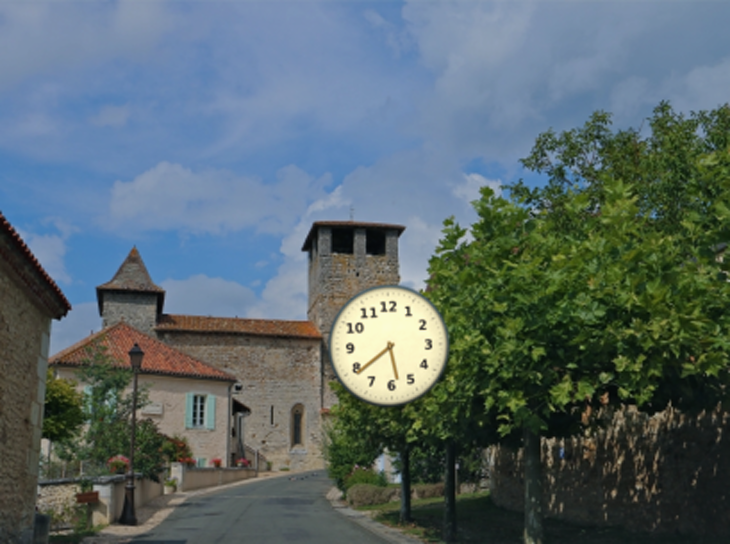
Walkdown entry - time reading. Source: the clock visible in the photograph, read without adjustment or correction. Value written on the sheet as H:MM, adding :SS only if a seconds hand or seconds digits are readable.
5:39
